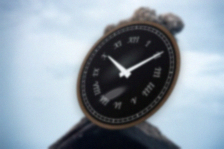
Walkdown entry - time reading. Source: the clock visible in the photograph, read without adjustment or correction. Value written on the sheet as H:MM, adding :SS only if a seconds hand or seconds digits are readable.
10:10
